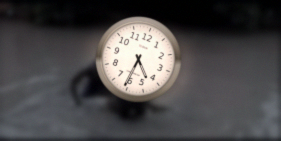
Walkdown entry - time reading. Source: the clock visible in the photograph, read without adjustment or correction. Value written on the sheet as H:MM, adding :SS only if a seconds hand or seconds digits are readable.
4:31
